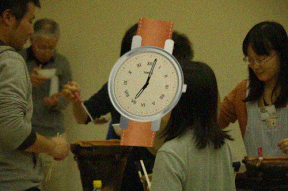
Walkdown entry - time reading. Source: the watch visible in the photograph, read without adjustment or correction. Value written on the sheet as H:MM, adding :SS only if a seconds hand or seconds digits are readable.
7:02
